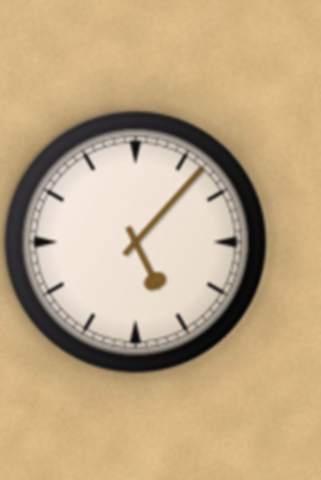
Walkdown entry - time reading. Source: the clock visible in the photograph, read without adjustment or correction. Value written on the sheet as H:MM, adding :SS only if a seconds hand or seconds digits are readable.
5:07
